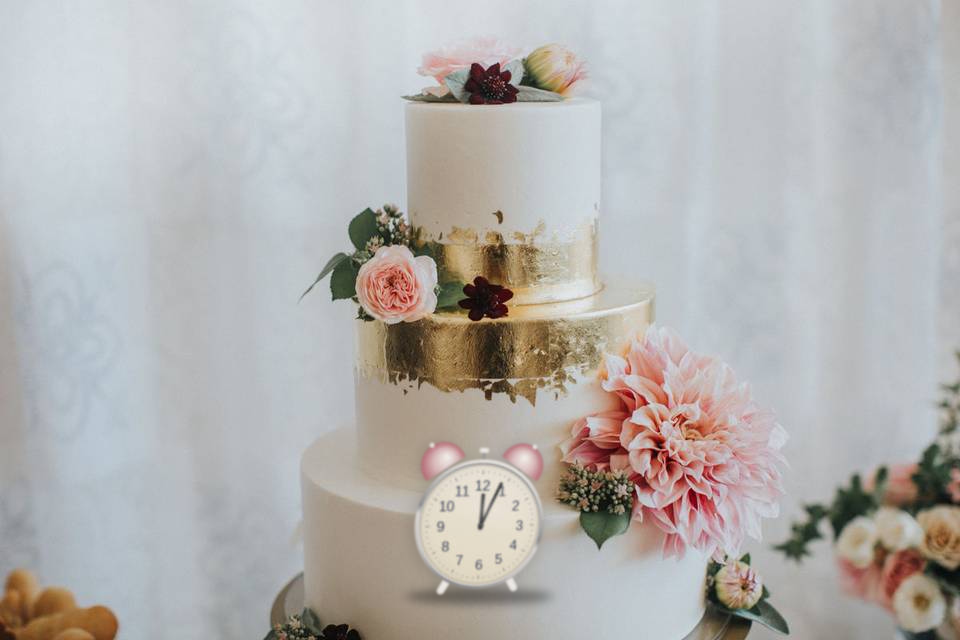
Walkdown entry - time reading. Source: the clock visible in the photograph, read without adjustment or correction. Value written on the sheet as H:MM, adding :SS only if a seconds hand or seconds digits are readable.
12:04
